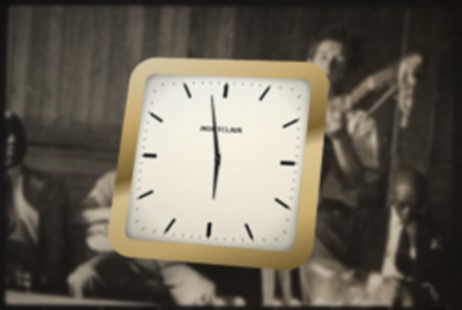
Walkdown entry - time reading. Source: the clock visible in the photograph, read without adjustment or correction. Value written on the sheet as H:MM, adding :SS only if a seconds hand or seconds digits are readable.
5:58
